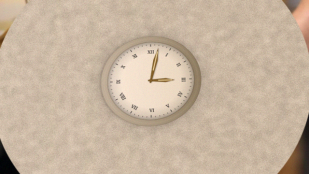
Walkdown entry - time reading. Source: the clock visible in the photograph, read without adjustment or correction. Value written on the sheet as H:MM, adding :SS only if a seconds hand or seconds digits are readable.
3:02
